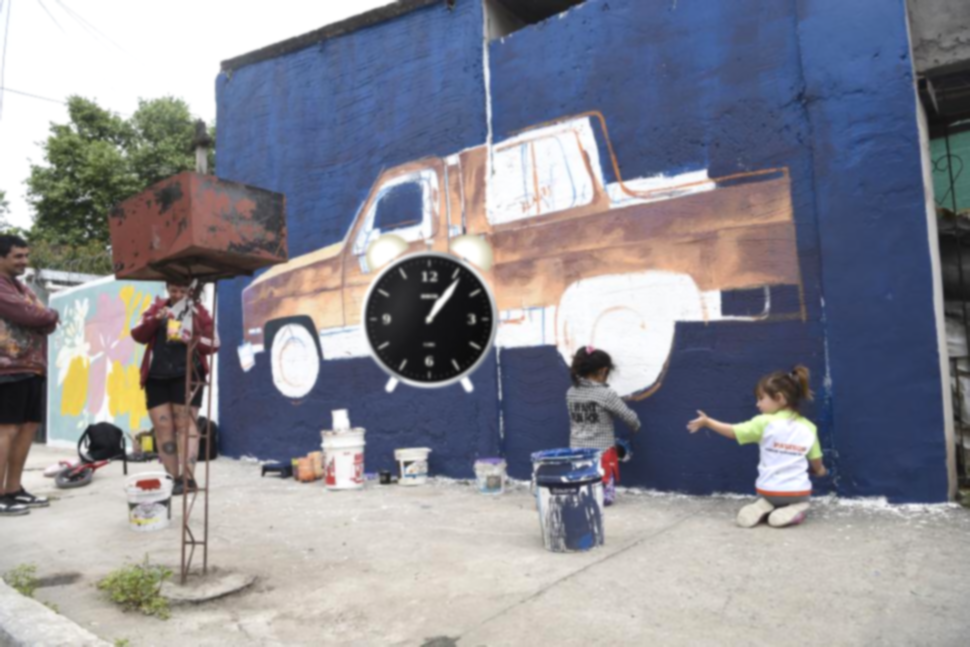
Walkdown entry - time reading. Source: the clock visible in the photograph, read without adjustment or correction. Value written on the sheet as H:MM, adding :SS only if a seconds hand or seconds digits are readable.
1:06
